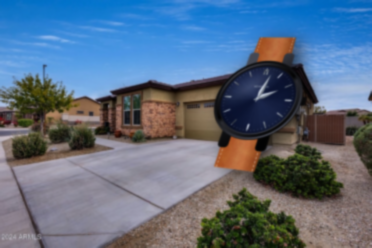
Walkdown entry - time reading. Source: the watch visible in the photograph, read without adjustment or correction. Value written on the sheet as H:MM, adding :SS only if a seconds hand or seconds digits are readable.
2:02
